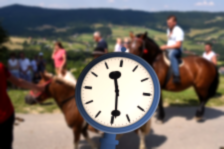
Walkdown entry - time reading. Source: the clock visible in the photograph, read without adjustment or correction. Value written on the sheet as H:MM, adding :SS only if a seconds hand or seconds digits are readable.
11:29
